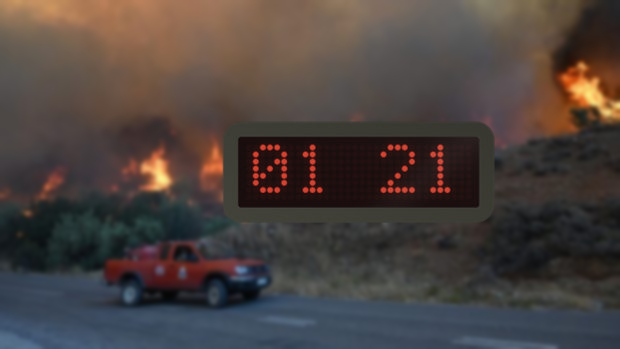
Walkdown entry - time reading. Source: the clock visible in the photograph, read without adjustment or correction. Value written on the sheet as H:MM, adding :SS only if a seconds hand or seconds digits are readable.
1:21
